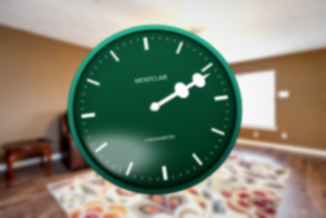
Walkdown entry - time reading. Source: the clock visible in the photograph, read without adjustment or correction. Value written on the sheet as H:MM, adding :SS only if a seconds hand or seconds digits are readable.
2:11
